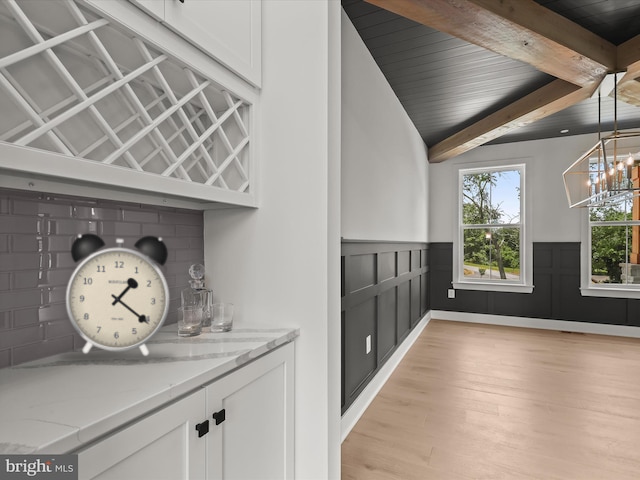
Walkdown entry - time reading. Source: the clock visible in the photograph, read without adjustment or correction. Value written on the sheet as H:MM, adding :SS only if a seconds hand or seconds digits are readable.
1:21
